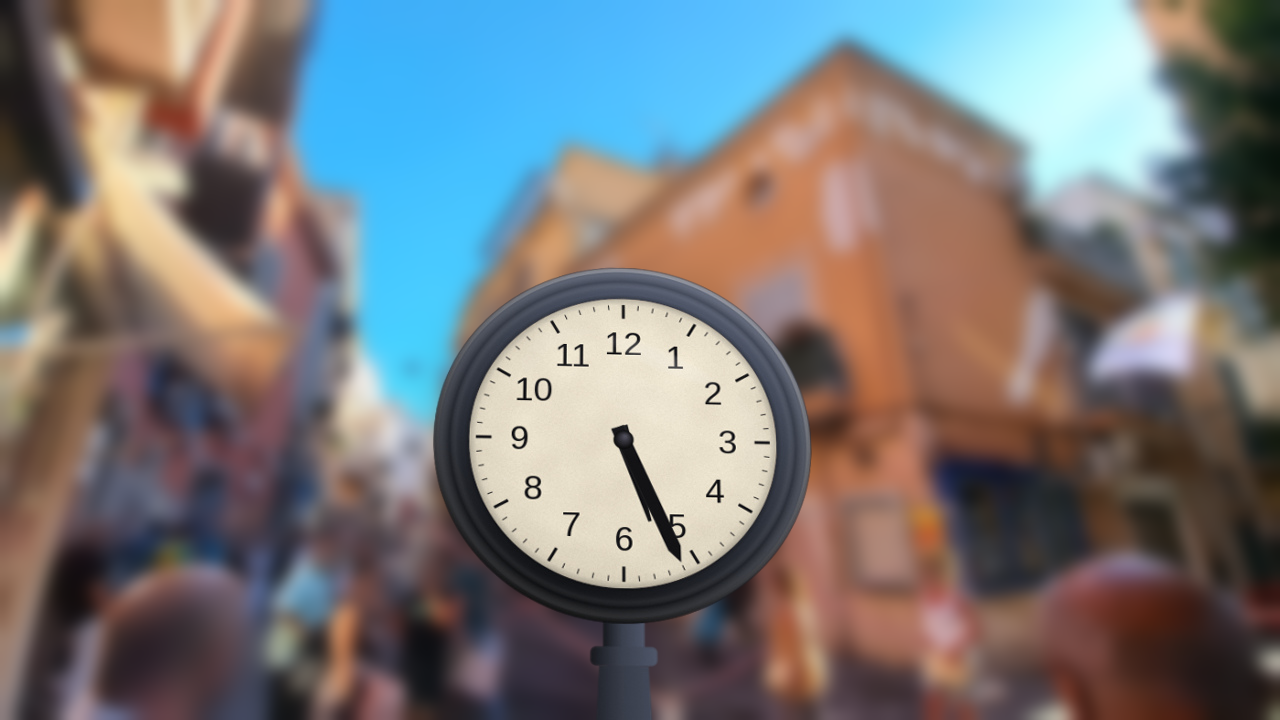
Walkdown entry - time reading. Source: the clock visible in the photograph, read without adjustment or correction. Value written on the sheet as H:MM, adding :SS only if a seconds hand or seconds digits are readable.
5:26
